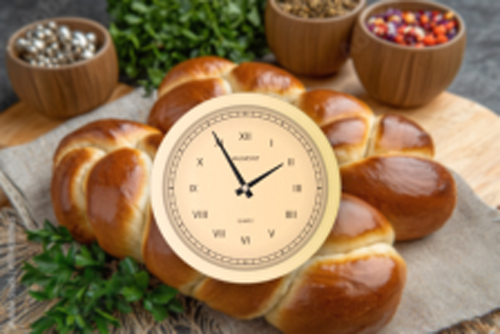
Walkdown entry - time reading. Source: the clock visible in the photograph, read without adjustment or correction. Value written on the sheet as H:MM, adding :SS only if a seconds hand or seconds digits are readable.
1:55
